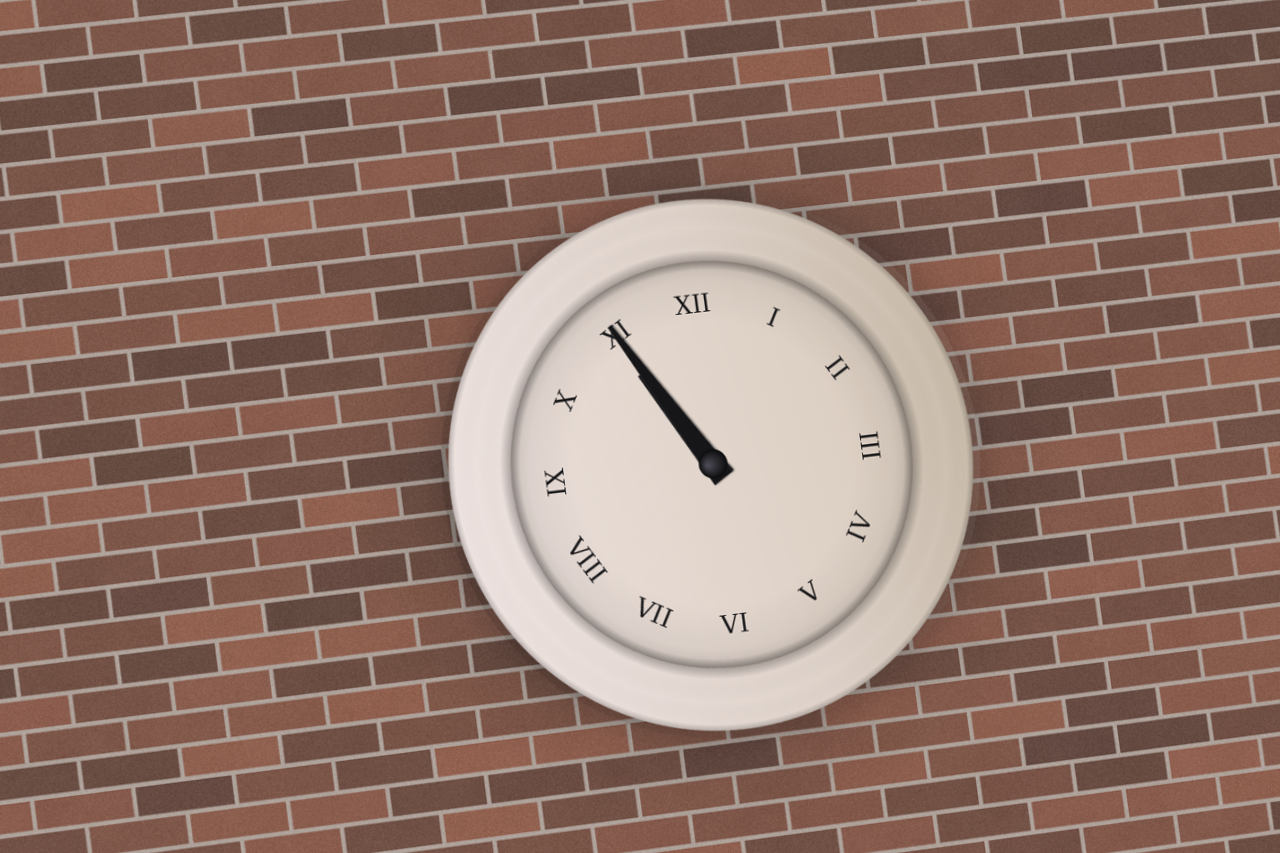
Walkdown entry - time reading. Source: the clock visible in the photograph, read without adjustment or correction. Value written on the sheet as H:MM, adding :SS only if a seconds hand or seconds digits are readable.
10:55
